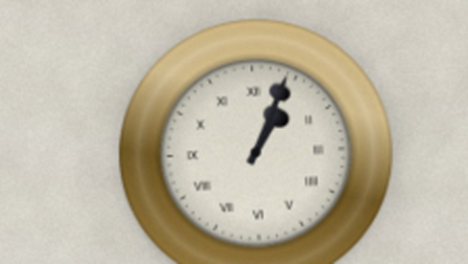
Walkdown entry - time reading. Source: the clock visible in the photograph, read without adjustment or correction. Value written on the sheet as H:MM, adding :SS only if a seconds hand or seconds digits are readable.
1:04
